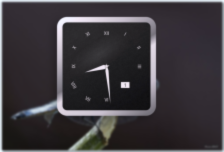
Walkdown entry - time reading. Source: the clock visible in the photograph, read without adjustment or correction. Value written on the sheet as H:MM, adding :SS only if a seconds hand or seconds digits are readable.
8:29
